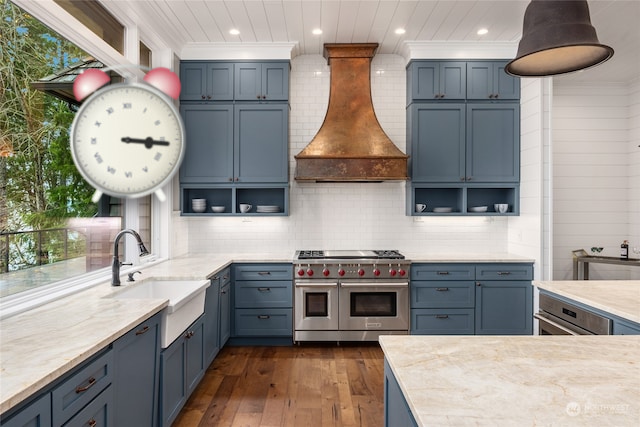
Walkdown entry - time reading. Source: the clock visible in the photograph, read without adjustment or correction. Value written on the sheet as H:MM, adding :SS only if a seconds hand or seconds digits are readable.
3:16
